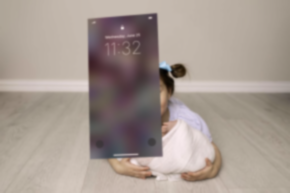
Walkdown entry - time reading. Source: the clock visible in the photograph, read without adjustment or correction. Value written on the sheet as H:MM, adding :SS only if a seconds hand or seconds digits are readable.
11:32
